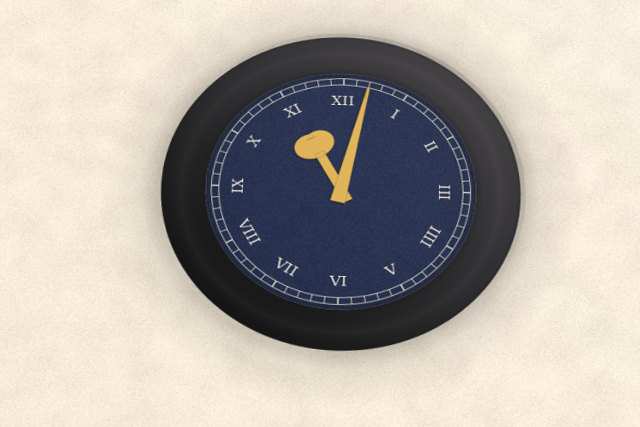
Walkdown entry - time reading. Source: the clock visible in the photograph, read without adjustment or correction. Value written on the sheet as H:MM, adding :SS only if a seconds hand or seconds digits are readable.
11:02
